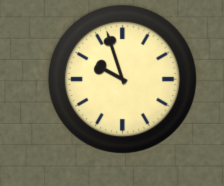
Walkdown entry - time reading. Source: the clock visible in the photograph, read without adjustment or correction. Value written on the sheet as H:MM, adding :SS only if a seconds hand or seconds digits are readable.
9:57
